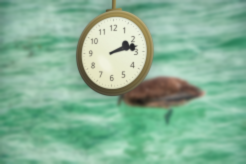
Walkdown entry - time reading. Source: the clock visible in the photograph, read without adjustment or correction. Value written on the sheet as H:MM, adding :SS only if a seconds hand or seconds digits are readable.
2:13
